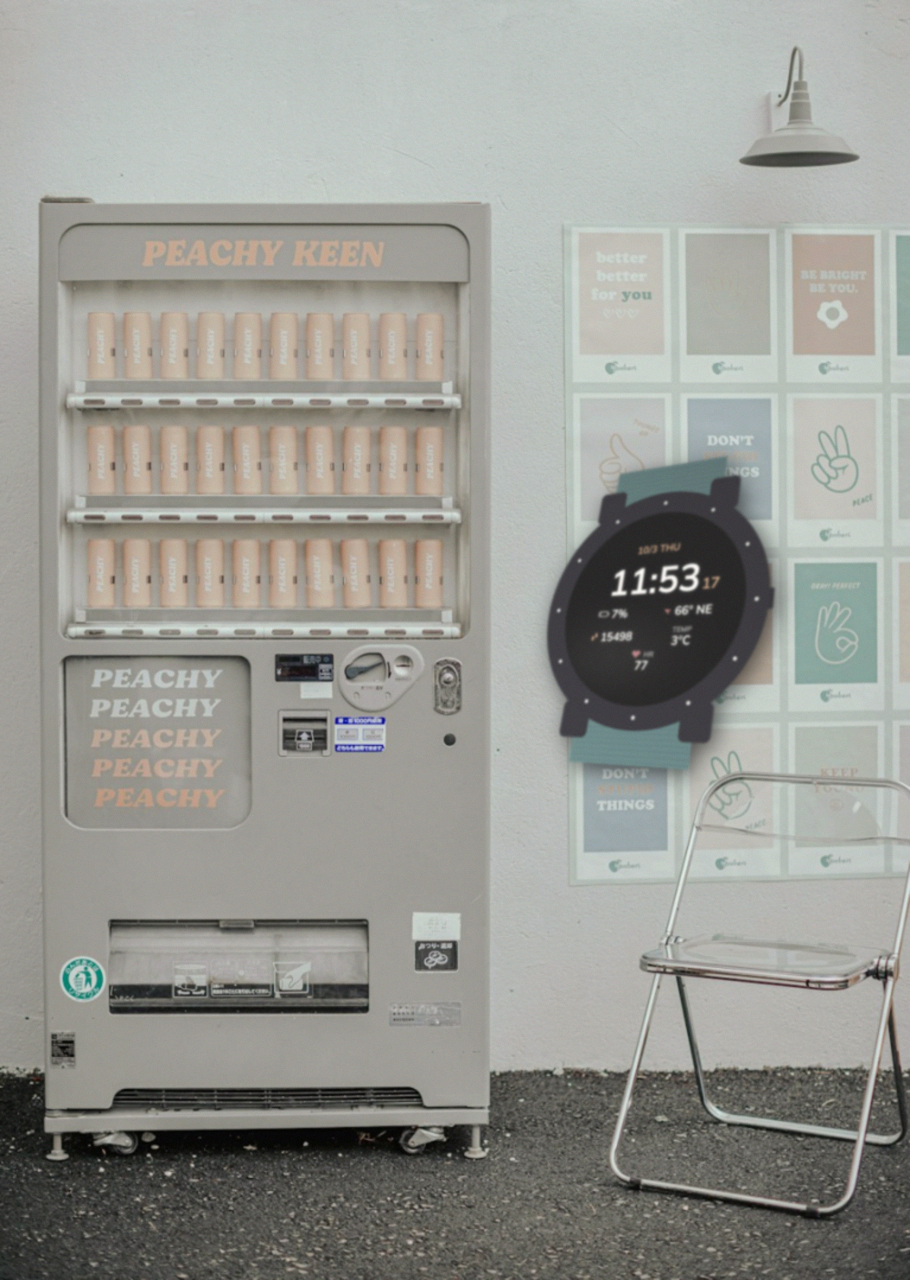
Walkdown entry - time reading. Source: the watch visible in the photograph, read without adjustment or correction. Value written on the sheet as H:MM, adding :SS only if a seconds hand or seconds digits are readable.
11:53:17
